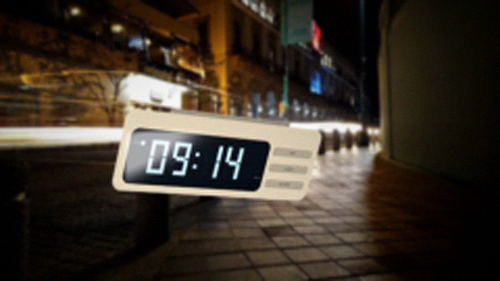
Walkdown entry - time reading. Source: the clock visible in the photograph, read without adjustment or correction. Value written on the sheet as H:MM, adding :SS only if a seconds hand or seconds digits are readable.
9:14
